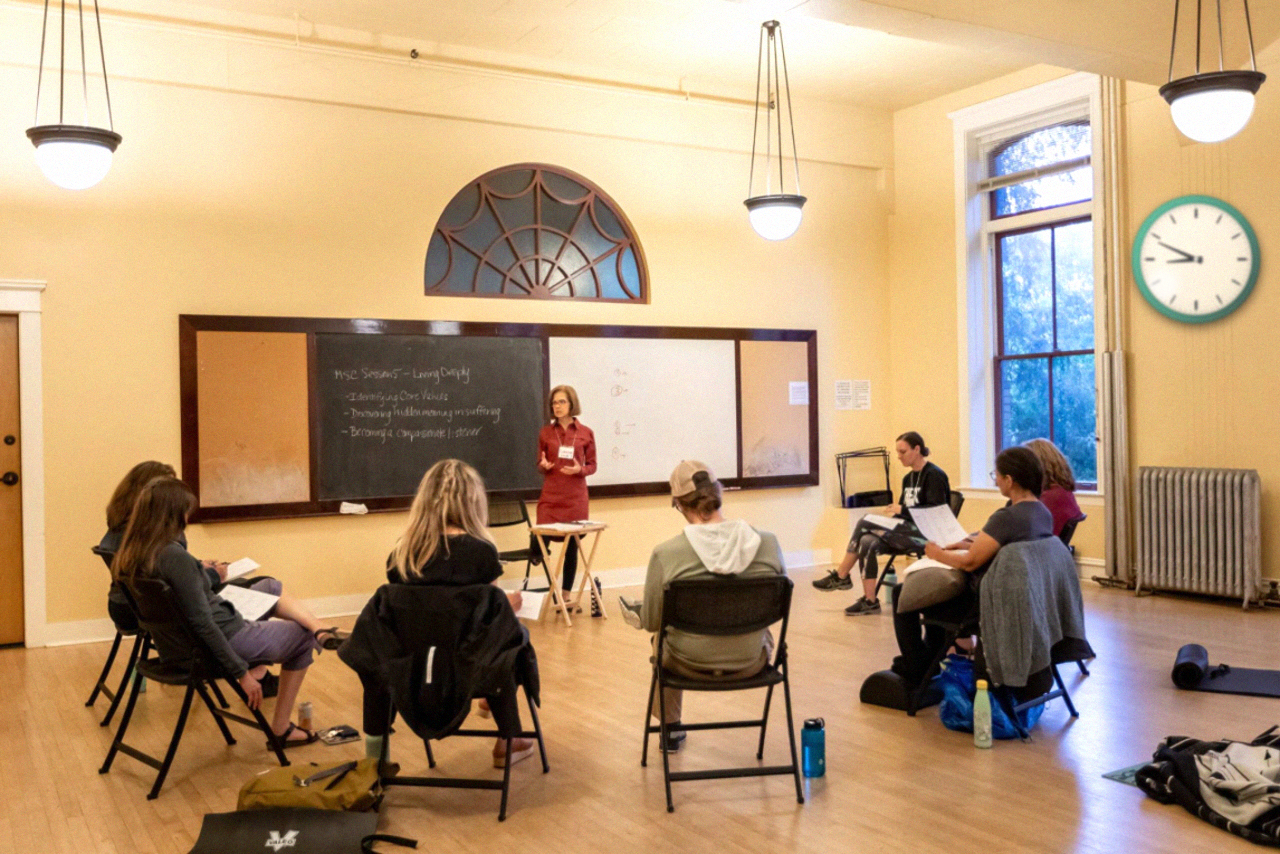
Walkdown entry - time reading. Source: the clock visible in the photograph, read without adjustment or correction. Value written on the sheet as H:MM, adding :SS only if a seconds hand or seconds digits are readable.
8:49
